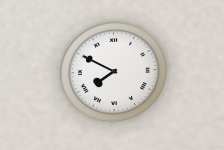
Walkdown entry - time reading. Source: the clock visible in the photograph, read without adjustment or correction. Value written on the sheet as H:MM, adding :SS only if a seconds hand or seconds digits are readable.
7:50
